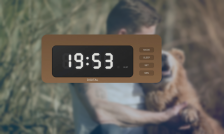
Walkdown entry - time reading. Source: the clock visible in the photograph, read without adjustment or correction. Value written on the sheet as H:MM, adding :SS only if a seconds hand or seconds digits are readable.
19:53
